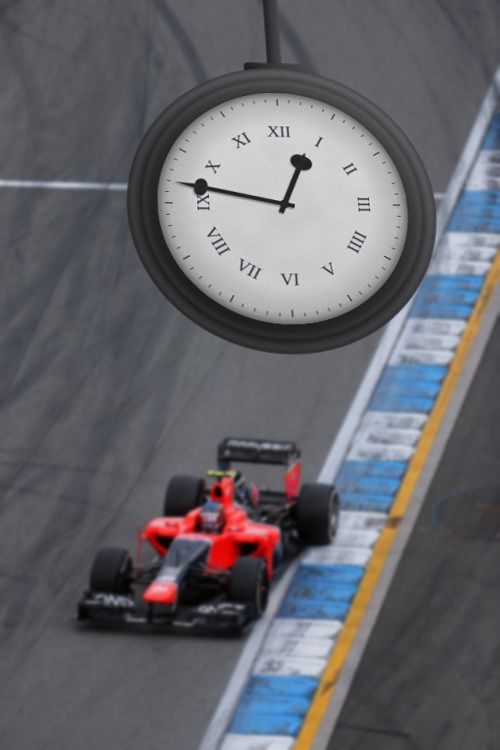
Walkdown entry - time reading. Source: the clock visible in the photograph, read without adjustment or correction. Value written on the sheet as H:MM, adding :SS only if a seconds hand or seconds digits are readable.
12:47
